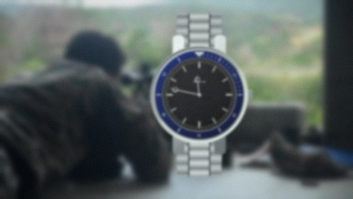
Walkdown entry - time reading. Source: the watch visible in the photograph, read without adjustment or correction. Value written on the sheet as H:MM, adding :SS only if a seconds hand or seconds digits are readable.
11:47
